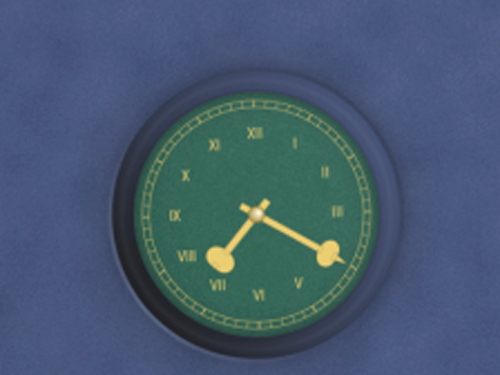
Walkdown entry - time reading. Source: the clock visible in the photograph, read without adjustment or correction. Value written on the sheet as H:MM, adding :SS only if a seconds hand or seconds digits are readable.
7:20
